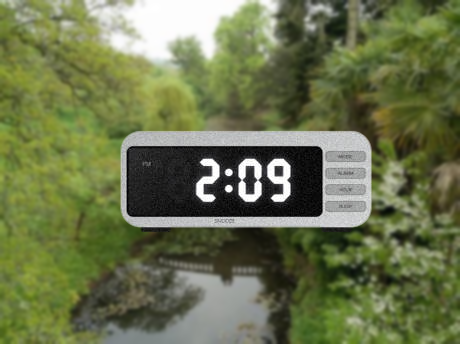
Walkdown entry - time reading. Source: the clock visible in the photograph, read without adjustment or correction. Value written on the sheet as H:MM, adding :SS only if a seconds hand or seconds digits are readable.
2:09
